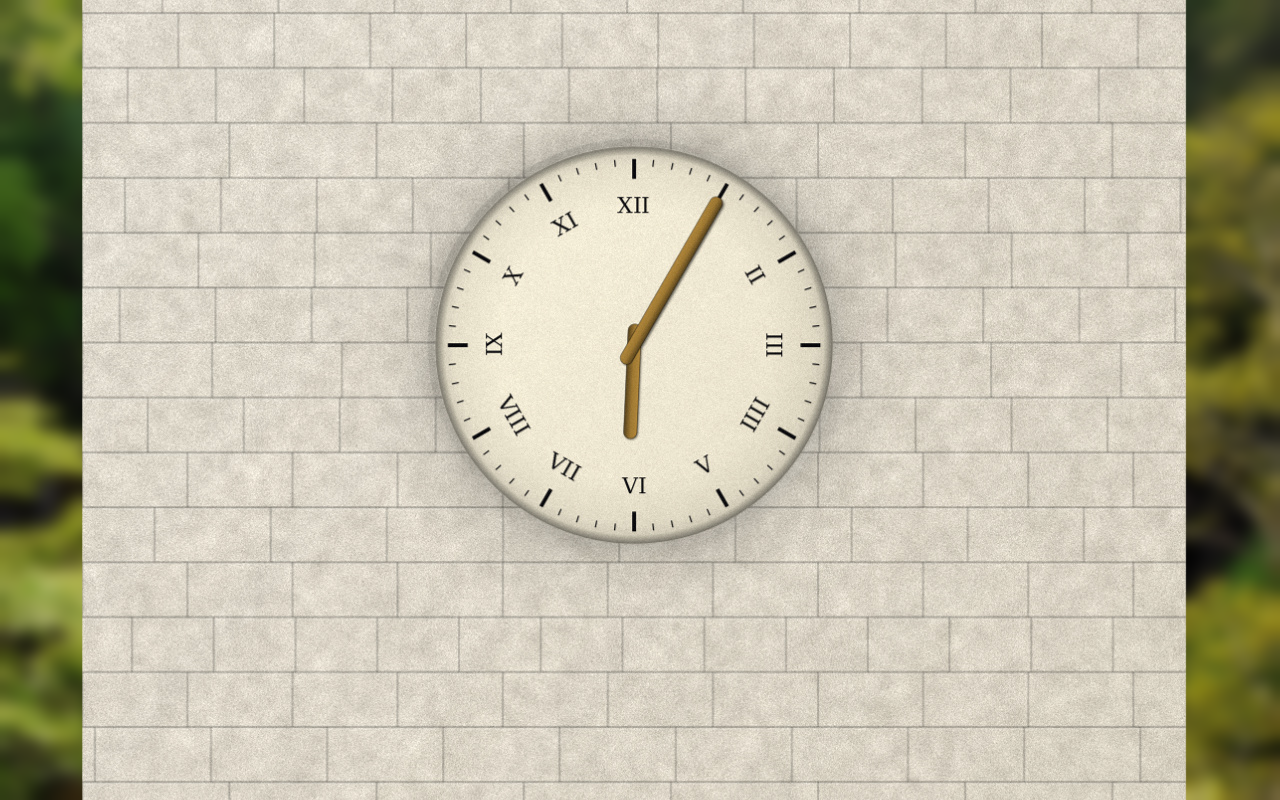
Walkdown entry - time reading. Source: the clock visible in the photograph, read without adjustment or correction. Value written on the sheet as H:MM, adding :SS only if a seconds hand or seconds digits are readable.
6:05
